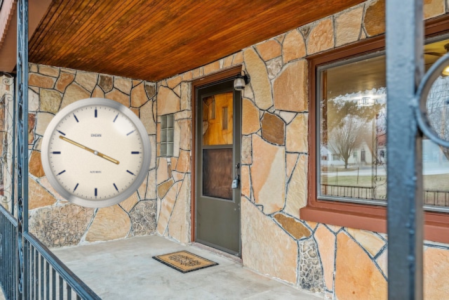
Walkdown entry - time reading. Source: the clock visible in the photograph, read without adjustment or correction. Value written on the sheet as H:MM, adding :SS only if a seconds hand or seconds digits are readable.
3:49
